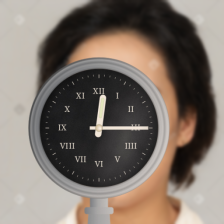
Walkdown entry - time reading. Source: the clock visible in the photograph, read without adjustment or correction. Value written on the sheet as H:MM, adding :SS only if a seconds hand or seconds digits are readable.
12:15
